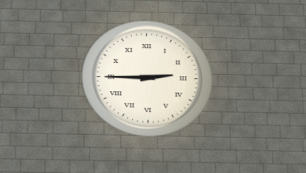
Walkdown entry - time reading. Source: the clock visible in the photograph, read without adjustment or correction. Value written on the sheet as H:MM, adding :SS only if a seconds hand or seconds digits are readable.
2:45
